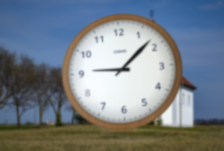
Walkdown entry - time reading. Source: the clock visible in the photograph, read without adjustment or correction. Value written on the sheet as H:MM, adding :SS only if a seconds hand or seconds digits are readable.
9:08
